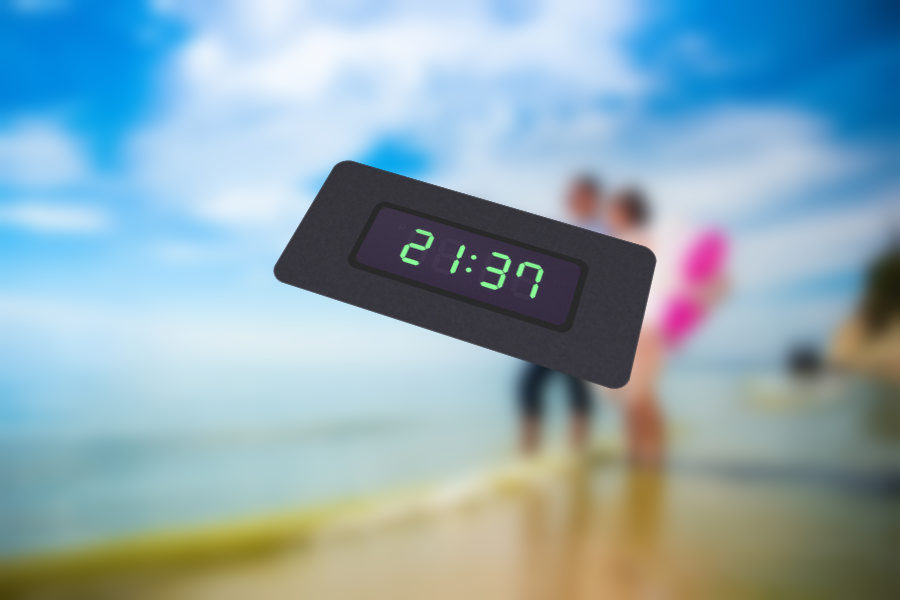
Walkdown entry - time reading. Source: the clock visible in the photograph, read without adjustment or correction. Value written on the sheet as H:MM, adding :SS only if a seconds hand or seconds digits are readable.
21:37
